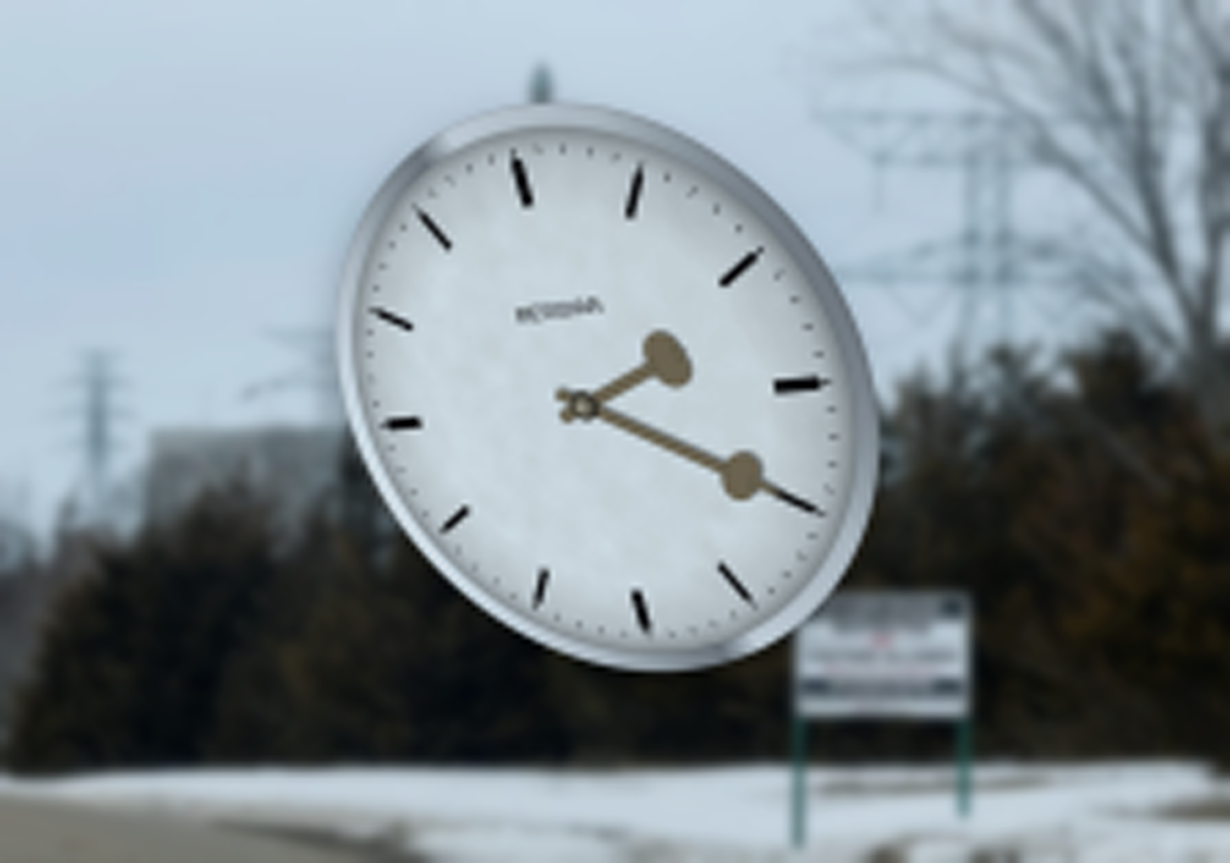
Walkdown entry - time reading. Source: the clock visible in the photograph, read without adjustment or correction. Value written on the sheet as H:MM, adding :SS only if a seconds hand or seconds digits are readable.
2:20
